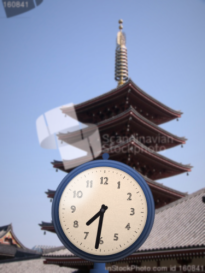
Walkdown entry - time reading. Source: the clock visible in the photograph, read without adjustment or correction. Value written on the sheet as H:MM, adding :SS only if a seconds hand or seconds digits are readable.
7:31
